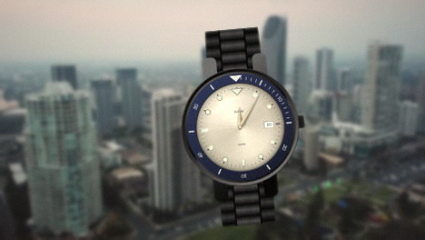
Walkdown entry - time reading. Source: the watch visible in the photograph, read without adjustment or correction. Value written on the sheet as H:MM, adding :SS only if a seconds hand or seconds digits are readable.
12:06
